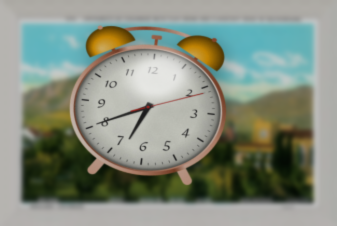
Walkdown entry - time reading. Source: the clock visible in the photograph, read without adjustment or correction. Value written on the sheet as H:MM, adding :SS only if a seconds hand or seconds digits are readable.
6:40:11
